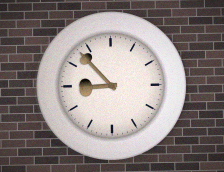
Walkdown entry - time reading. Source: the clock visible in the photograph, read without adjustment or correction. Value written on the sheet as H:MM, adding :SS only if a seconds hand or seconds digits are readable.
8:53
